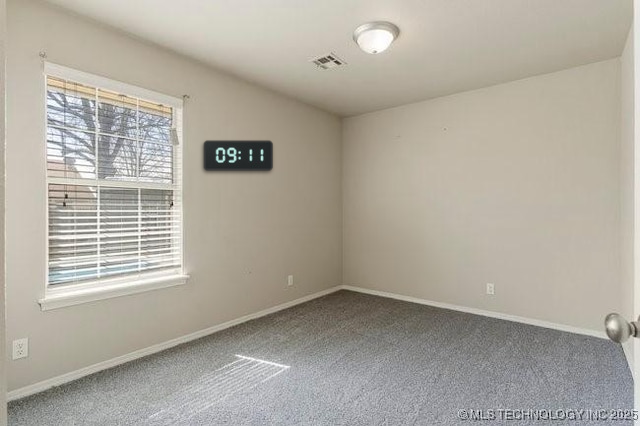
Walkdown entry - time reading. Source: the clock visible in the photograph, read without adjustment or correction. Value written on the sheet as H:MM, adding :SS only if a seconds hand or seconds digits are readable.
9:11
